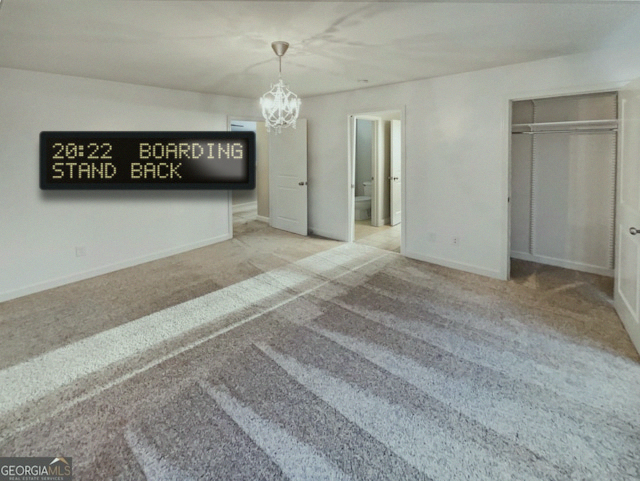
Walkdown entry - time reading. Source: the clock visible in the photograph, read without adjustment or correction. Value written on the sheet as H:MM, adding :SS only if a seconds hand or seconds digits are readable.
20:22
